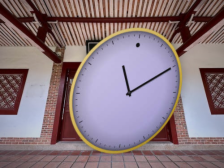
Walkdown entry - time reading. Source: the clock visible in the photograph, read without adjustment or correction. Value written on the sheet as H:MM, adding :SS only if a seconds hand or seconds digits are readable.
11:10
